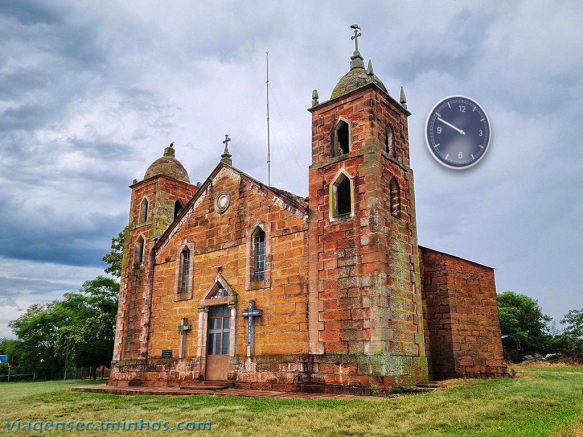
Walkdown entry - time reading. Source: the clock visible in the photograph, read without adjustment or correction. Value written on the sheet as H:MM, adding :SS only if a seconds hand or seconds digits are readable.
9:49
